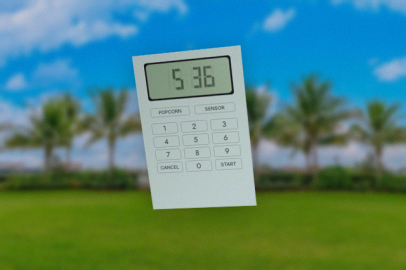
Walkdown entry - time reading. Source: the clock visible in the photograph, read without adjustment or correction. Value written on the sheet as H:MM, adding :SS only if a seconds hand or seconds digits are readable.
5:36
